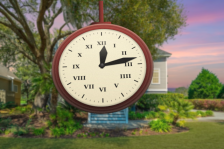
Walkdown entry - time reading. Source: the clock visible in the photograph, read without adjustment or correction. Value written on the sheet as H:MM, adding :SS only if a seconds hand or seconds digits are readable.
12:13
